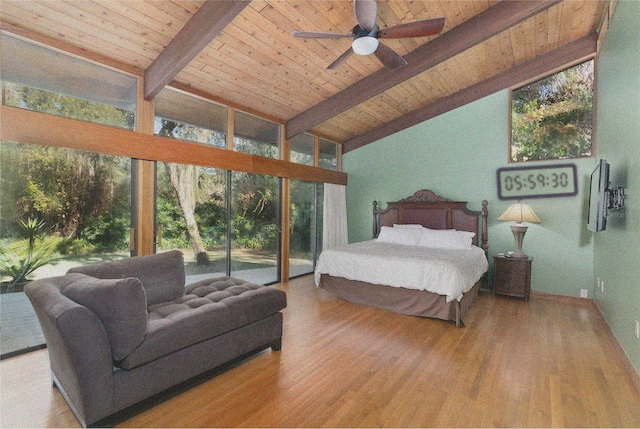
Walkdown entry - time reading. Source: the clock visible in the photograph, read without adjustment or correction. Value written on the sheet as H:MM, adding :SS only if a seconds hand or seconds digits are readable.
5:59:30
